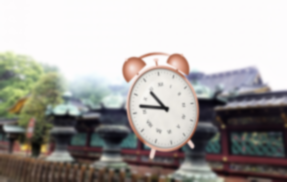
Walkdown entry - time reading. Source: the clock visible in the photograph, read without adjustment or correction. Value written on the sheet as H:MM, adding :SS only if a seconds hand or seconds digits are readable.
10:47
